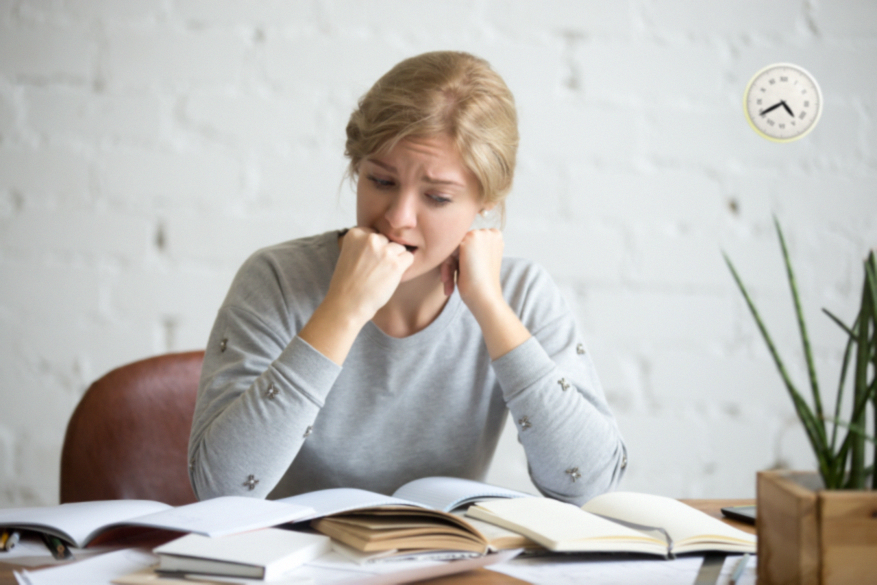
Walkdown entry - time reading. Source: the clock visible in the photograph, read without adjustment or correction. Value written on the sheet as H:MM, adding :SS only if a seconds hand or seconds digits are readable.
4:40
